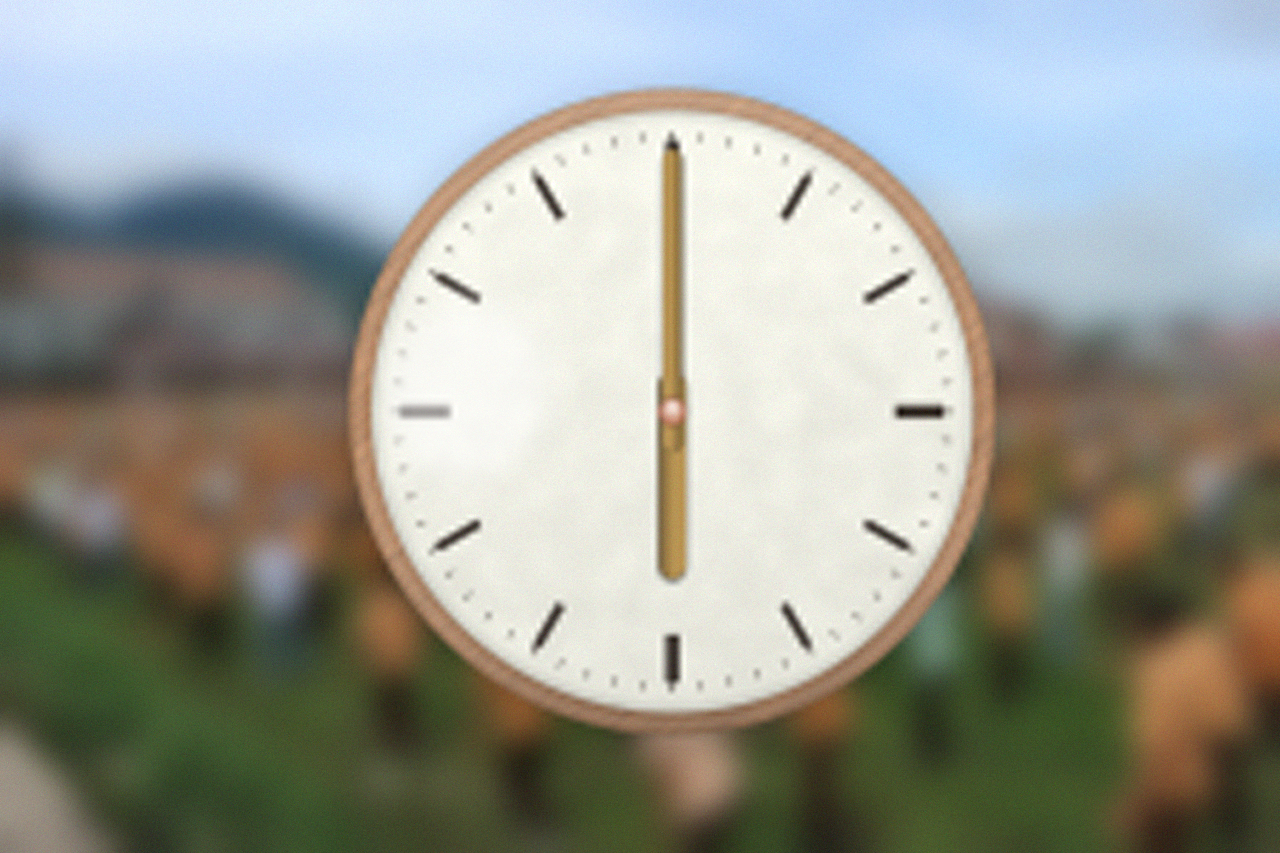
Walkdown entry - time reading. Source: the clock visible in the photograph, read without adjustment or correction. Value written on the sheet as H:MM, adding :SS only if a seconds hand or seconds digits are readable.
6:00
